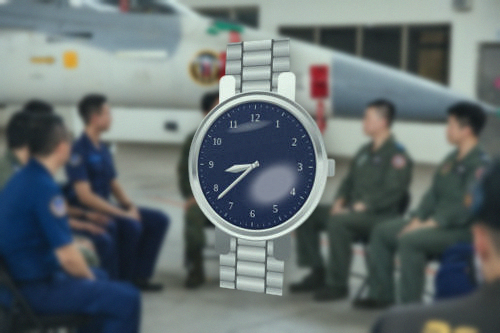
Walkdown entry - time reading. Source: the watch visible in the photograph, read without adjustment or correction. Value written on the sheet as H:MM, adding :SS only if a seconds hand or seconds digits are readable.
8:38
